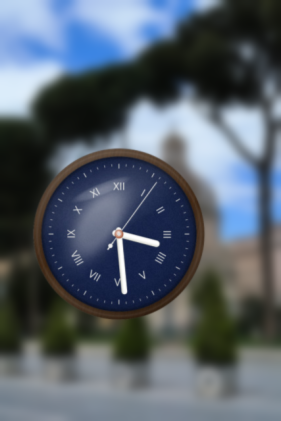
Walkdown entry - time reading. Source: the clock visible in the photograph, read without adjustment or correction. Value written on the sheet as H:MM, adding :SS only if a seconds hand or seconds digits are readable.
3:29:06
